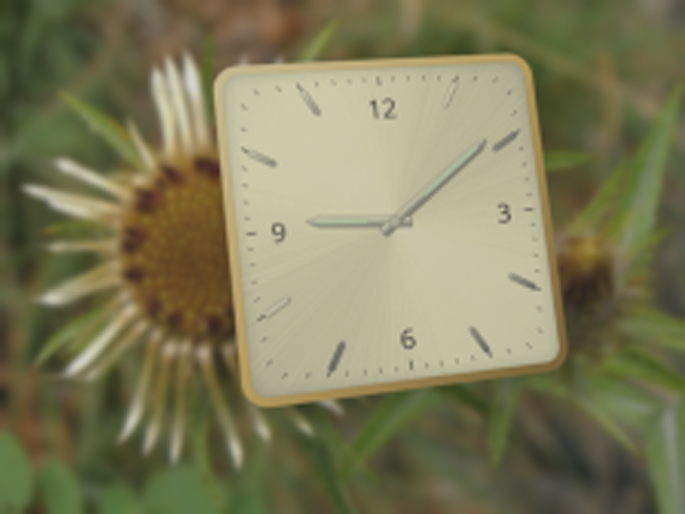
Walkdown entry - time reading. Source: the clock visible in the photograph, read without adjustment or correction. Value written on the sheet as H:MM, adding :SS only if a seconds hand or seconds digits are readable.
9:09
